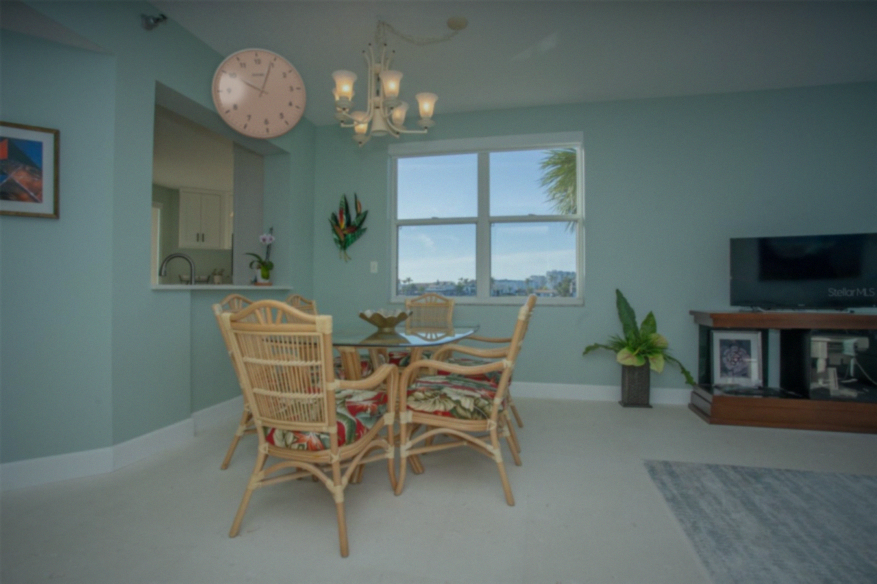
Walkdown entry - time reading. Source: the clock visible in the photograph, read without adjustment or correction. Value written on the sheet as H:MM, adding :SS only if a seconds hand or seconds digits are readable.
10:04
